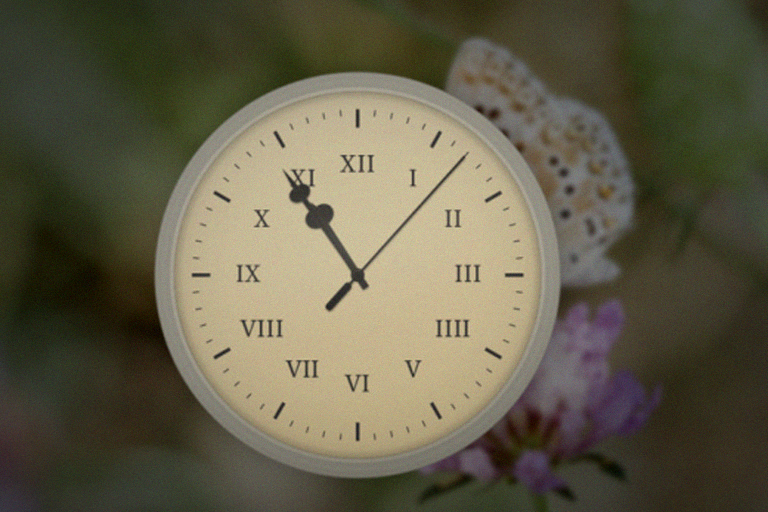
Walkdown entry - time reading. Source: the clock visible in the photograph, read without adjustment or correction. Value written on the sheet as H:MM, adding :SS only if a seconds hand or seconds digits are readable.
10:54:07
